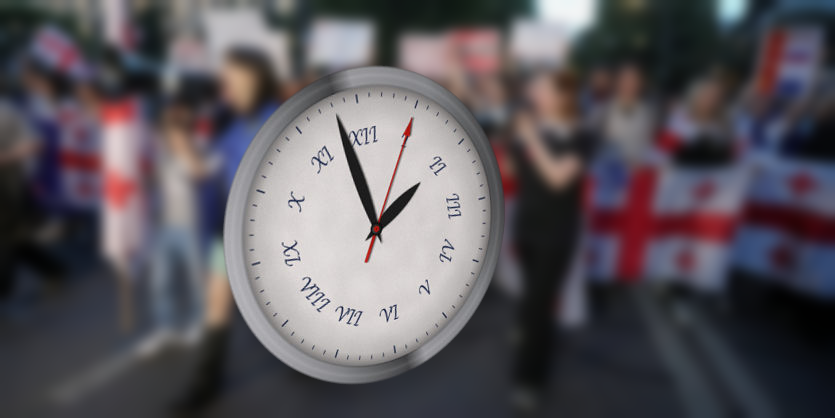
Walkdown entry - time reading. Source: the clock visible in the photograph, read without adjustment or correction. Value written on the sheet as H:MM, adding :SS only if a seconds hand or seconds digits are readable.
1:58:05
